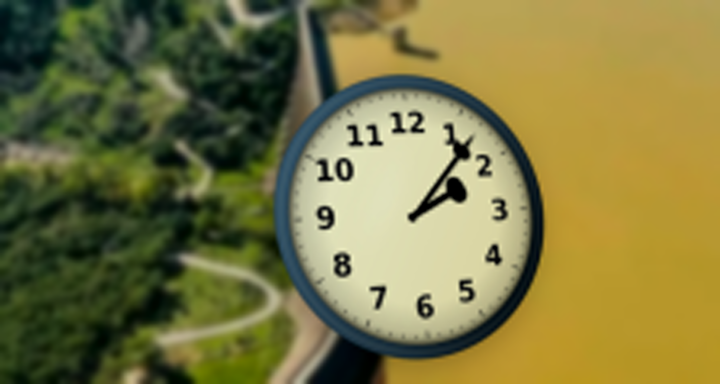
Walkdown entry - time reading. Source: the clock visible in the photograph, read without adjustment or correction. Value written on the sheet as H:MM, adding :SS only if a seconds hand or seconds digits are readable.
2:07
